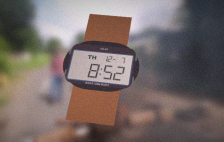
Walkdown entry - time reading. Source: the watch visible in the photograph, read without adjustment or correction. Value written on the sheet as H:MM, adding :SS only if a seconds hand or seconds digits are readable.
8:52
